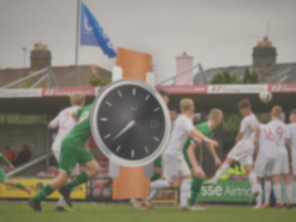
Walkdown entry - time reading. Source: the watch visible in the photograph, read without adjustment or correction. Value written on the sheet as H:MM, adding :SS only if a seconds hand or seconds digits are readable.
7:38
